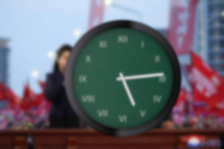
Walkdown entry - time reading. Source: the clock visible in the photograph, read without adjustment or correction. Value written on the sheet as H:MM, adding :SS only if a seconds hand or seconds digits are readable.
5:14
